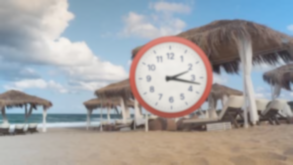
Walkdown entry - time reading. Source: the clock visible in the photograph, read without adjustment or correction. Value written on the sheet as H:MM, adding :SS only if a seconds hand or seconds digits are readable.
2:17
